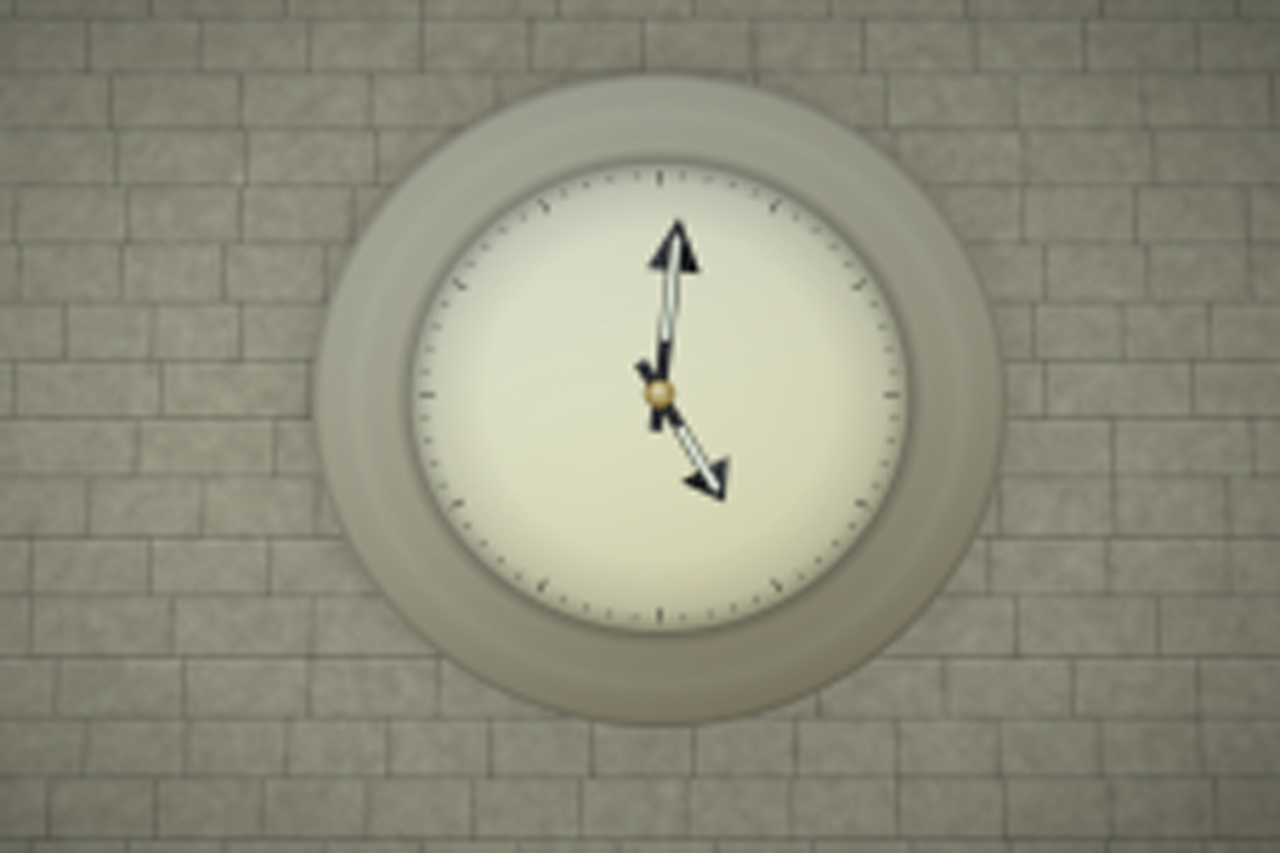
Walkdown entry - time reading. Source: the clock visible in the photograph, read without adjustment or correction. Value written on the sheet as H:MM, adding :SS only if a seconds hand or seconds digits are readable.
5:01
